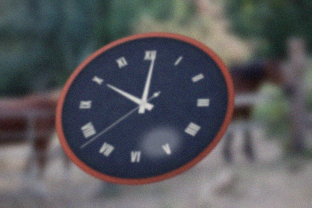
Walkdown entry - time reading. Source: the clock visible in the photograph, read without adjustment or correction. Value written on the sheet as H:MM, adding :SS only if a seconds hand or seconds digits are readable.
10:00:38
